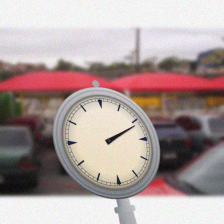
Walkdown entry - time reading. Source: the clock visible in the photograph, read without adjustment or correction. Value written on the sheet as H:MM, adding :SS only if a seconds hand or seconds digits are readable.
2:11
